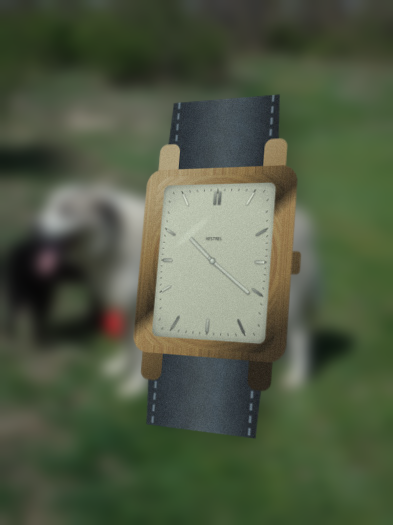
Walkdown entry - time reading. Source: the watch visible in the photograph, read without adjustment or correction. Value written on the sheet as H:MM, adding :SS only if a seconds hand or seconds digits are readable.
10:21
